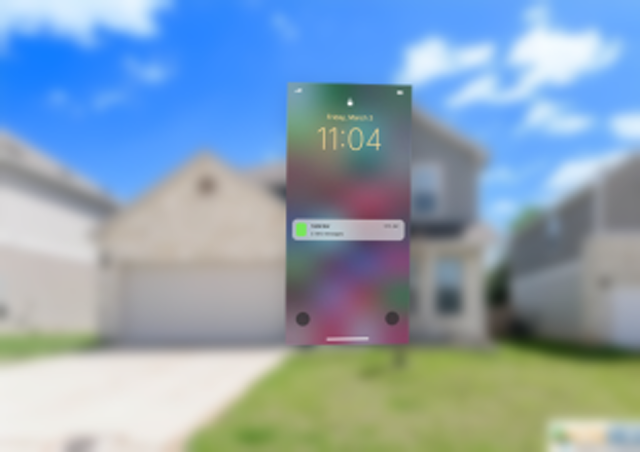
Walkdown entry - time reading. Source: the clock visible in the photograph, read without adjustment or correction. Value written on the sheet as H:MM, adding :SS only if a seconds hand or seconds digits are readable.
11:04
